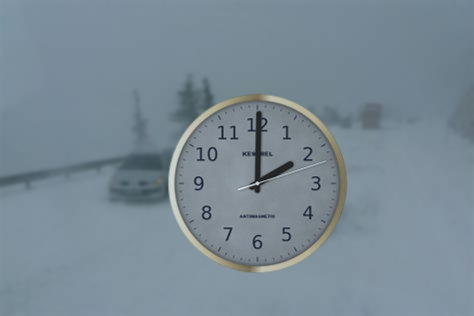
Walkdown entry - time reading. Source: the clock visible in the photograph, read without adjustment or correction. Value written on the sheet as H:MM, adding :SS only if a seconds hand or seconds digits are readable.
2:00:12
